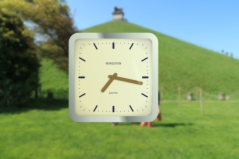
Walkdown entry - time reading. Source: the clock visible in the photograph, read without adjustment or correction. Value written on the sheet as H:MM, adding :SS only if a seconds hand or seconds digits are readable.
7:17
